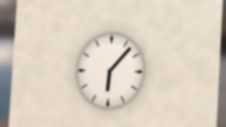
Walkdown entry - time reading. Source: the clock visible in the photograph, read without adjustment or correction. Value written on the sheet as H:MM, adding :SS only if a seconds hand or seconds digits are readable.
6:07
